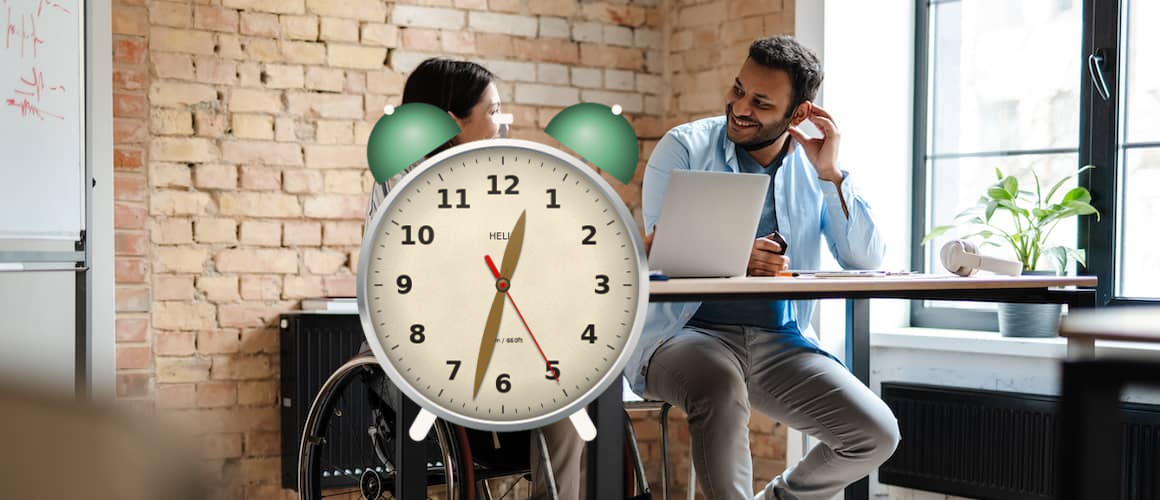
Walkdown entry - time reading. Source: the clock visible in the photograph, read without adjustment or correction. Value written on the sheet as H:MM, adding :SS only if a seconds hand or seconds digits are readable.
12:32:25
